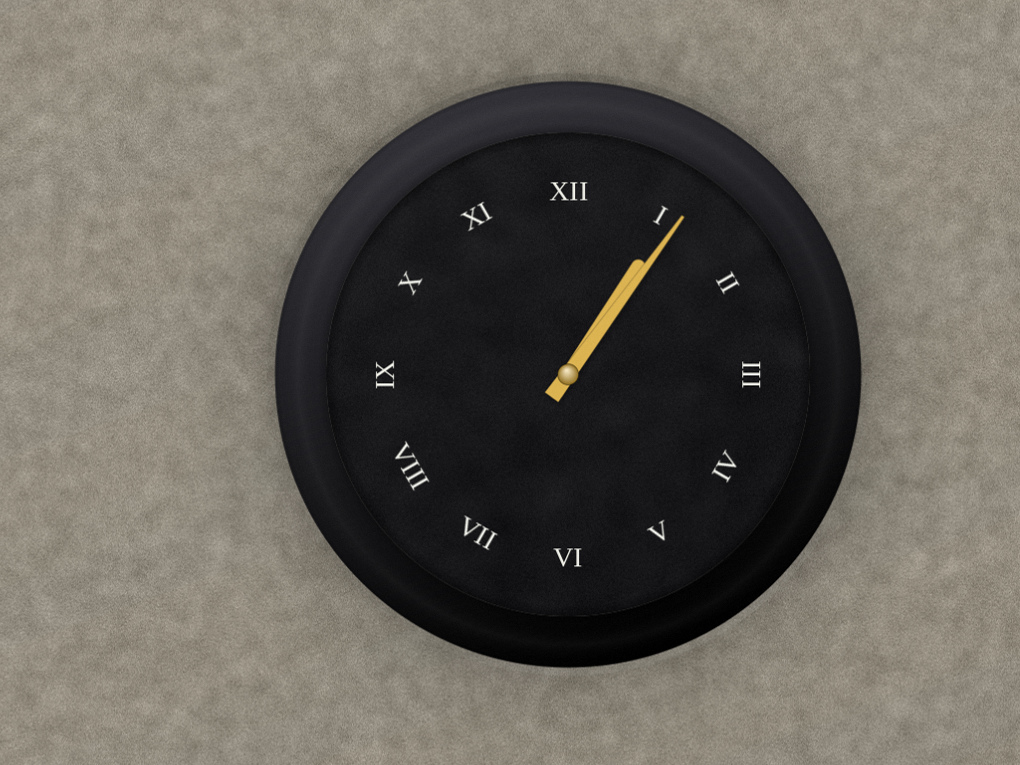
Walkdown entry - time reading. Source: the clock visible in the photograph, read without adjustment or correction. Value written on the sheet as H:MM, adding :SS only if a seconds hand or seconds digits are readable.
1:06
